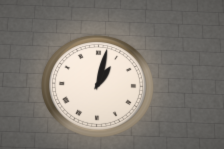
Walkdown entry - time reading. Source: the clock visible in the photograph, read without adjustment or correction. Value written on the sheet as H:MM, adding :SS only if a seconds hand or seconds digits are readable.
1:02
